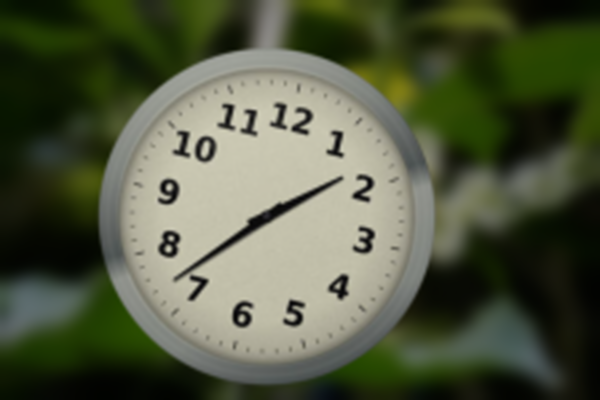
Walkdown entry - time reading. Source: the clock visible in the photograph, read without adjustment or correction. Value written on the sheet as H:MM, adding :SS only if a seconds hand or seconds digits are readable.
1:37
